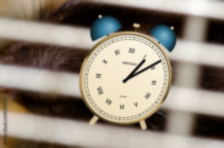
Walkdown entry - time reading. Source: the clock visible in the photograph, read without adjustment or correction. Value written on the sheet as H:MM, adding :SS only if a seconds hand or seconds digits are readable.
1:09
